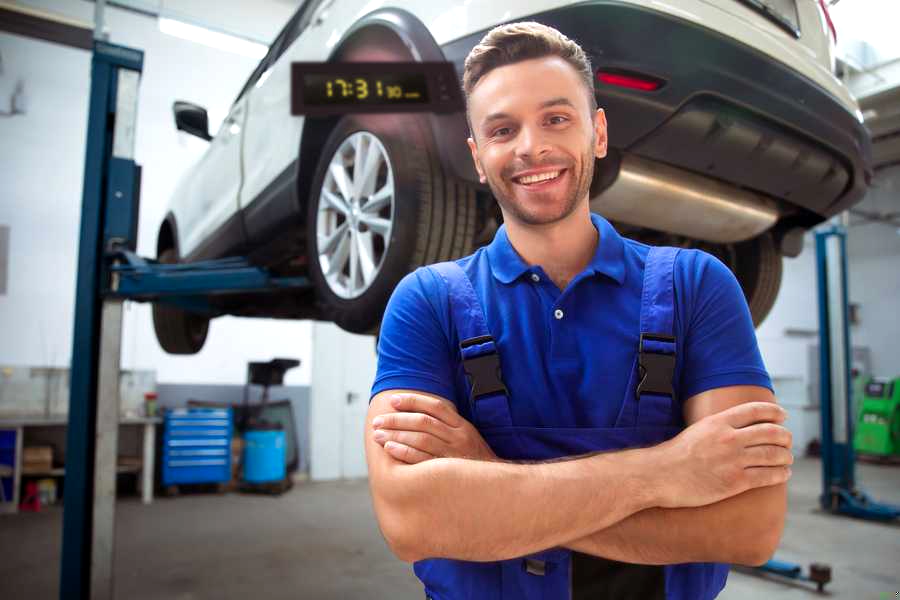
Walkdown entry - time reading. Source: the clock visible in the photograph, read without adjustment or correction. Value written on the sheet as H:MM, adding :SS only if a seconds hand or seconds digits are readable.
17:31
